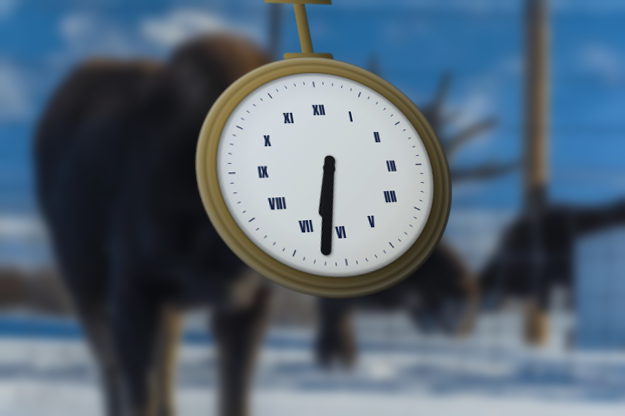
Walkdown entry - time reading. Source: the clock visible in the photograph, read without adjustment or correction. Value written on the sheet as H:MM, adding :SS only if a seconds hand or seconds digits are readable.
6:32
